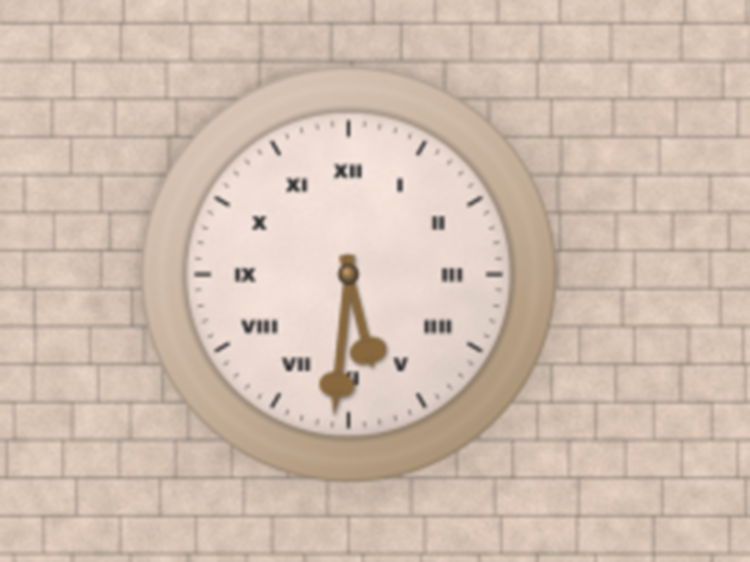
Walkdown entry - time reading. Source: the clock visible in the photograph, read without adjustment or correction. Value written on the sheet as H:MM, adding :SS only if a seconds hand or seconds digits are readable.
5:31
